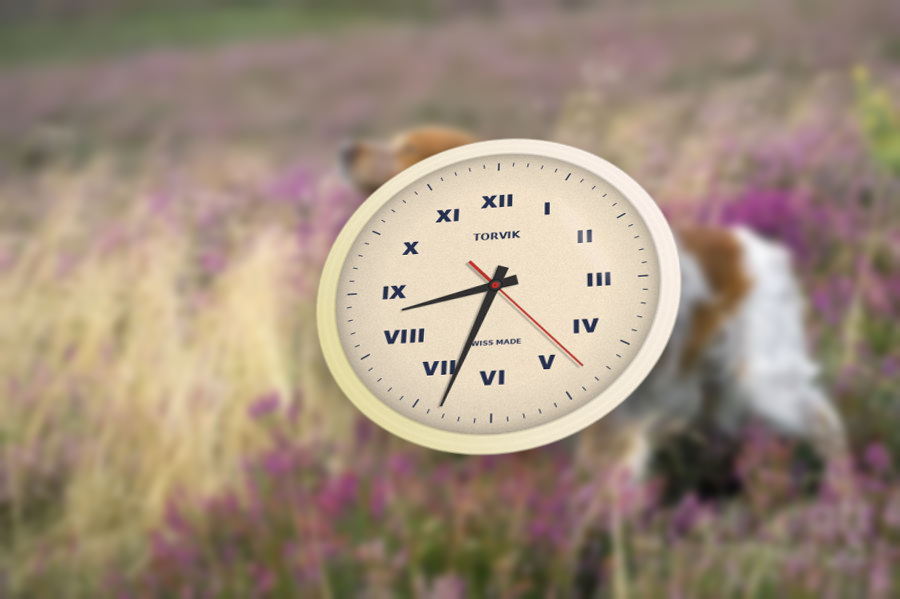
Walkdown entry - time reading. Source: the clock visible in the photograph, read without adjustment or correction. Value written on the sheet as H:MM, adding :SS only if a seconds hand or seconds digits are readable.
8:33:23
